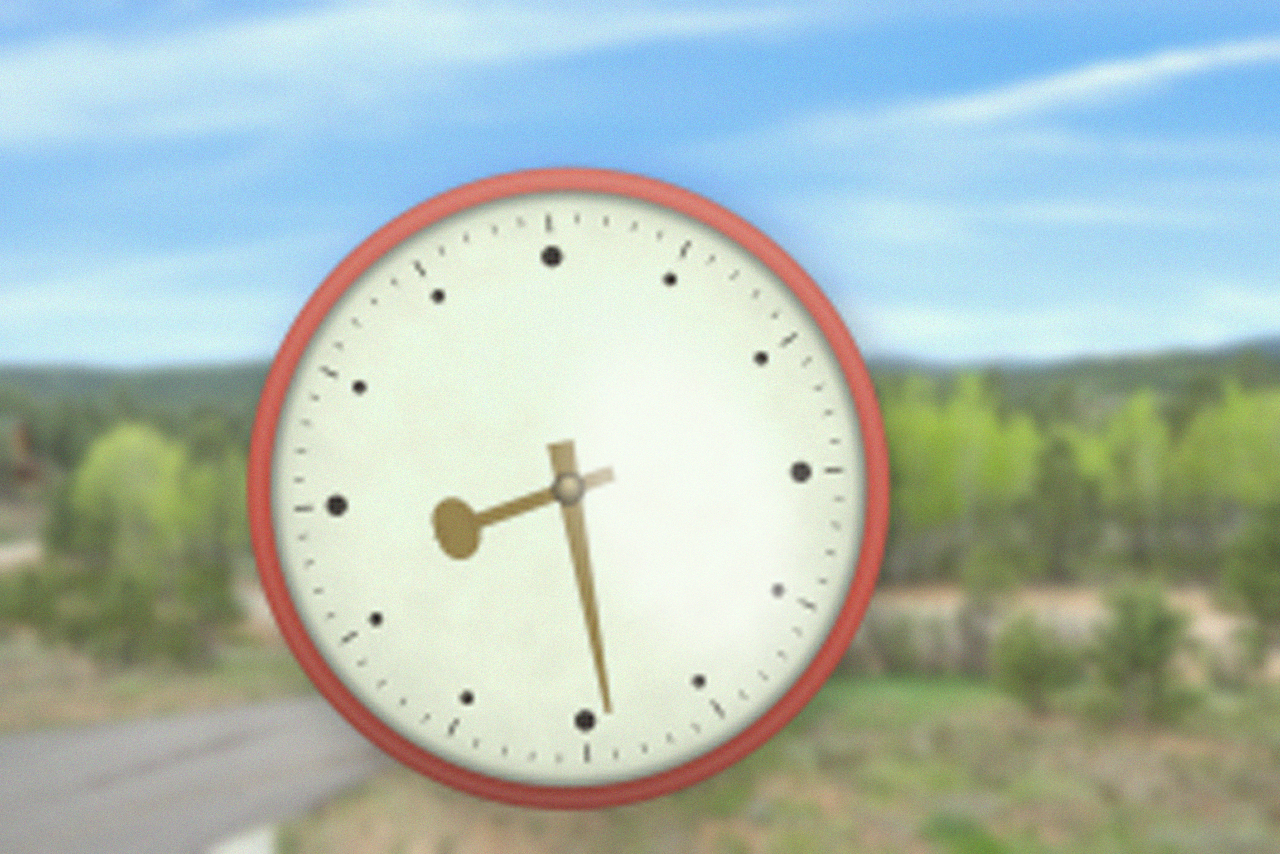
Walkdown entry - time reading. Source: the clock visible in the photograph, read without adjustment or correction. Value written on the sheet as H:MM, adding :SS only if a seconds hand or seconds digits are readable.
8:29
